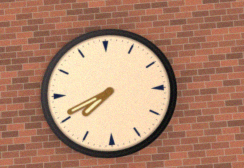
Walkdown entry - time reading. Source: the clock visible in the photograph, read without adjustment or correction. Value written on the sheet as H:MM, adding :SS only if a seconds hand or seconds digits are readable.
7:41
